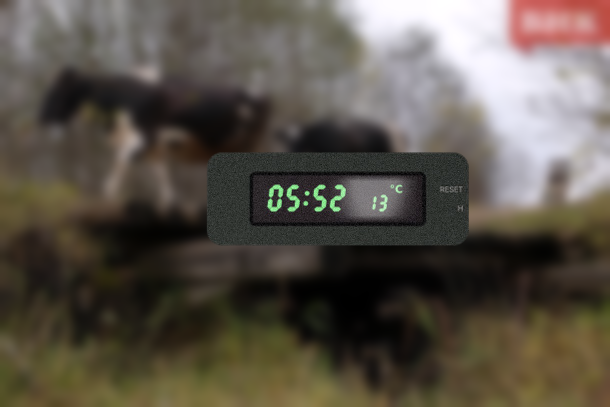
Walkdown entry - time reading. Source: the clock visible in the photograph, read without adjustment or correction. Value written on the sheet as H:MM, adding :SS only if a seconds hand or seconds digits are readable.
5:52
